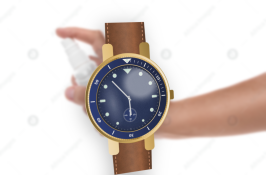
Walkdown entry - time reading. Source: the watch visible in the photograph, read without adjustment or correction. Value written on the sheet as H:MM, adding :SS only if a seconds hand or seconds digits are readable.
5:53
